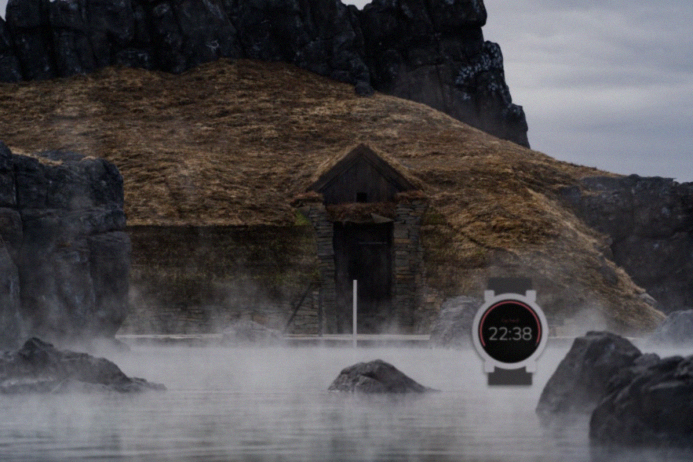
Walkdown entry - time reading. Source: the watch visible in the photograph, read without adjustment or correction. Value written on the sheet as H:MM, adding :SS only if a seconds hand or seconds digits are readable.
22:38
